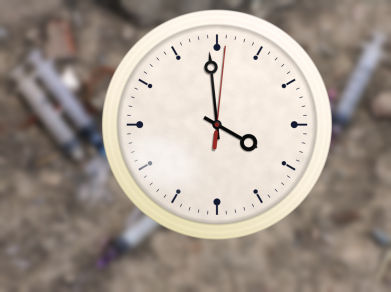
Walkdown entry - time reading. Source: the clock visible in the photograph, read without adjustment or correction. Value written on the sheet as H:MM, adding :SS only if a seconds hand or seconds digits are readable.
3:59:01
